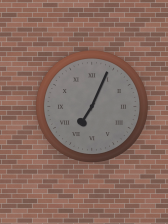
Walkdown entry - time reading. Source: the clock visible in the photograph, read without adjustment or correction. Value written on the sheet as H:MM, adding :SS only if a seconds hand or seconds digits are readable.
7:04
